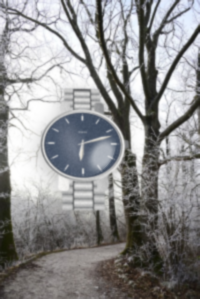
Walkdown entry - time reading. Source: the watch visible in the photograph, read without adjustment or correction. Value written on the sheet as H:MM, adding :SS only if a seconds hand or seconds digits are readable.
6:12
